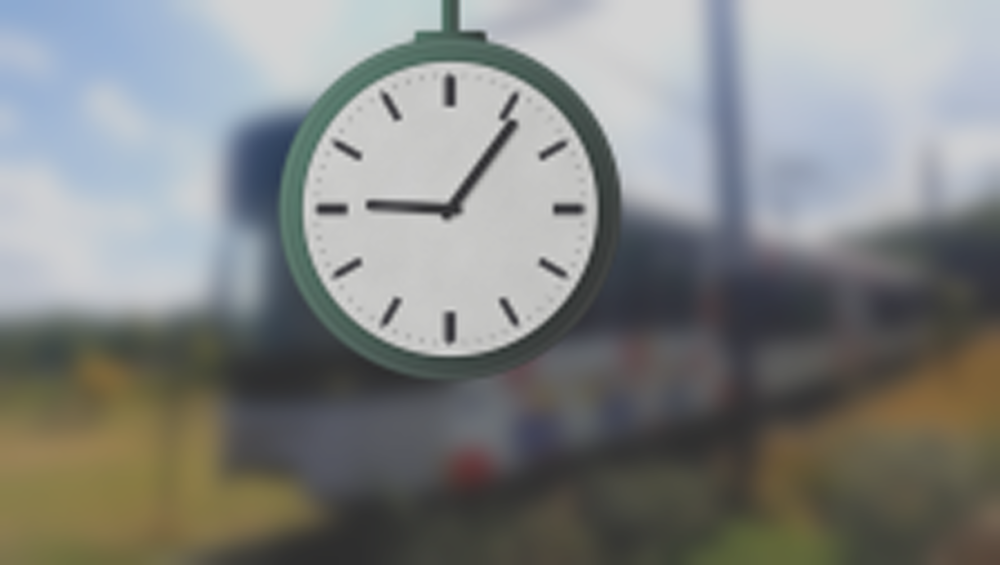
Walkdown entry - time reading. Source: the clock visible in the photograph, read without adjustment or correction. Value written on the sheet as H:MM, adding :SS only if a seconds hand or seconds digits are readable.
9:06
